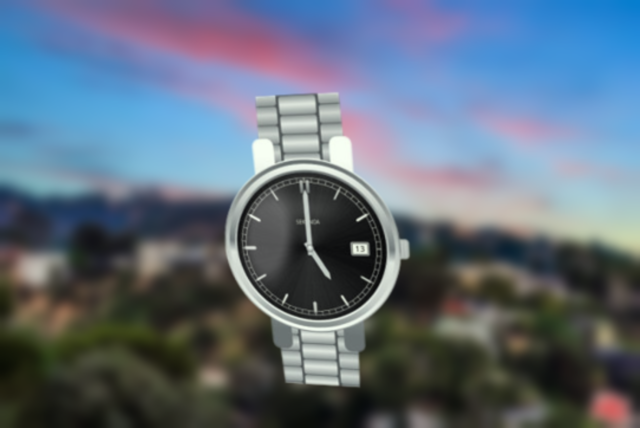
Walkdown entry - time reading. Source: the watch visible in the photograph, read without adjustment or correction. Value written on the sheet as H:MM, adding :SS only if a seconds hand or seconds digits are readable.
5:00
